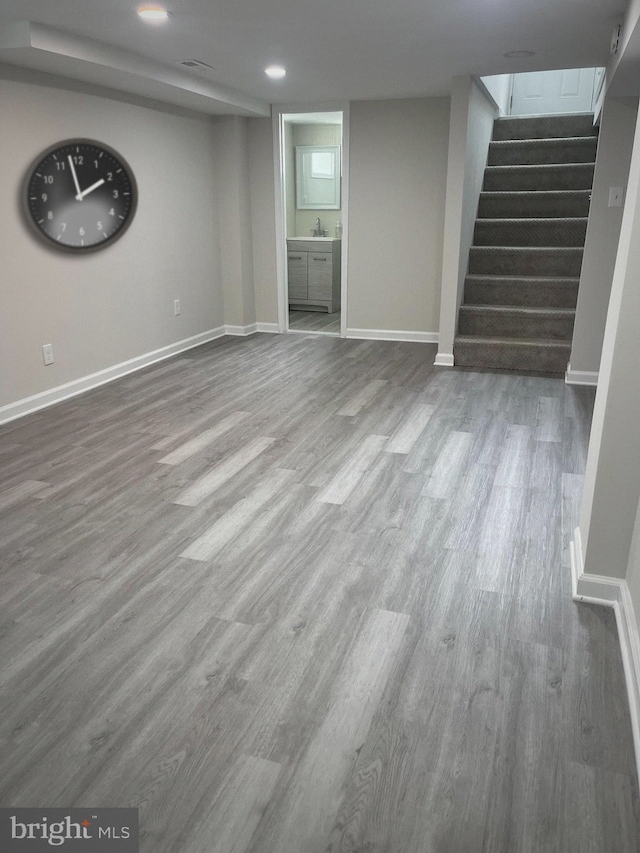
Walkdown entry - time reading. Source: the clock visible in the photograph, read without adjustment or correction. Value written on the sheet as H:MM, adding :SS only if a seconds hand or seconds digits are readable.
1:58
